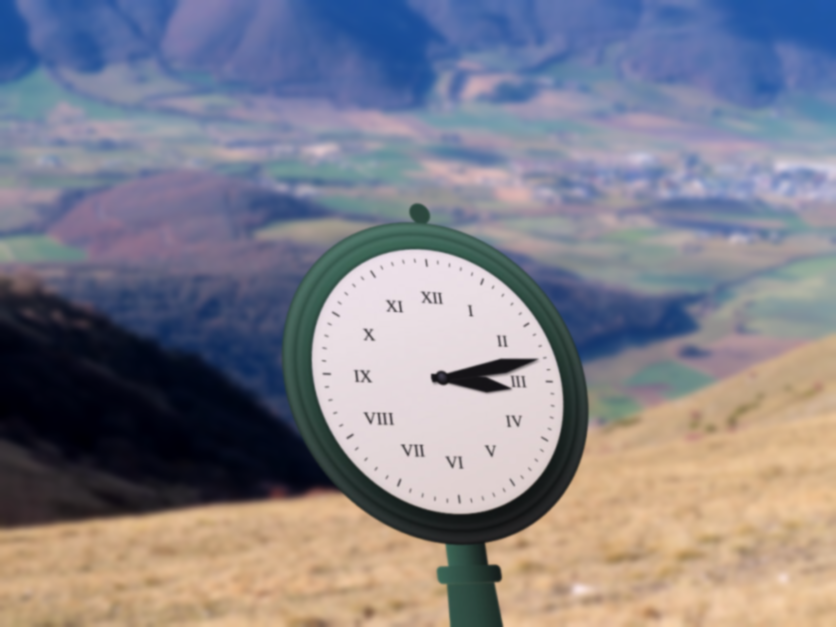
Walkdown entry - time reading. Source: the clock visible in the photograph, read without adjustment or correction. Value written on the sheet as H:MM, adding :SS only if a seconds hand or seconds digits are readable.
3:13
